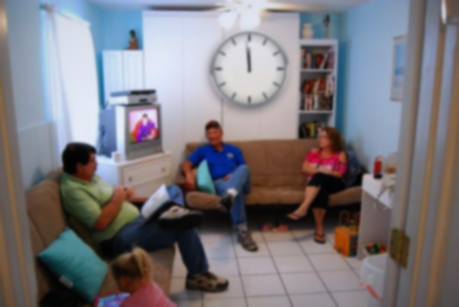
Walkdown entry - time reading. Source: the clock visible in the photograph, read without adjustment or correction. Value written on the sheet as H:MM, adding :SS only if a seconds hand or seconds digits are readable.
11:59
